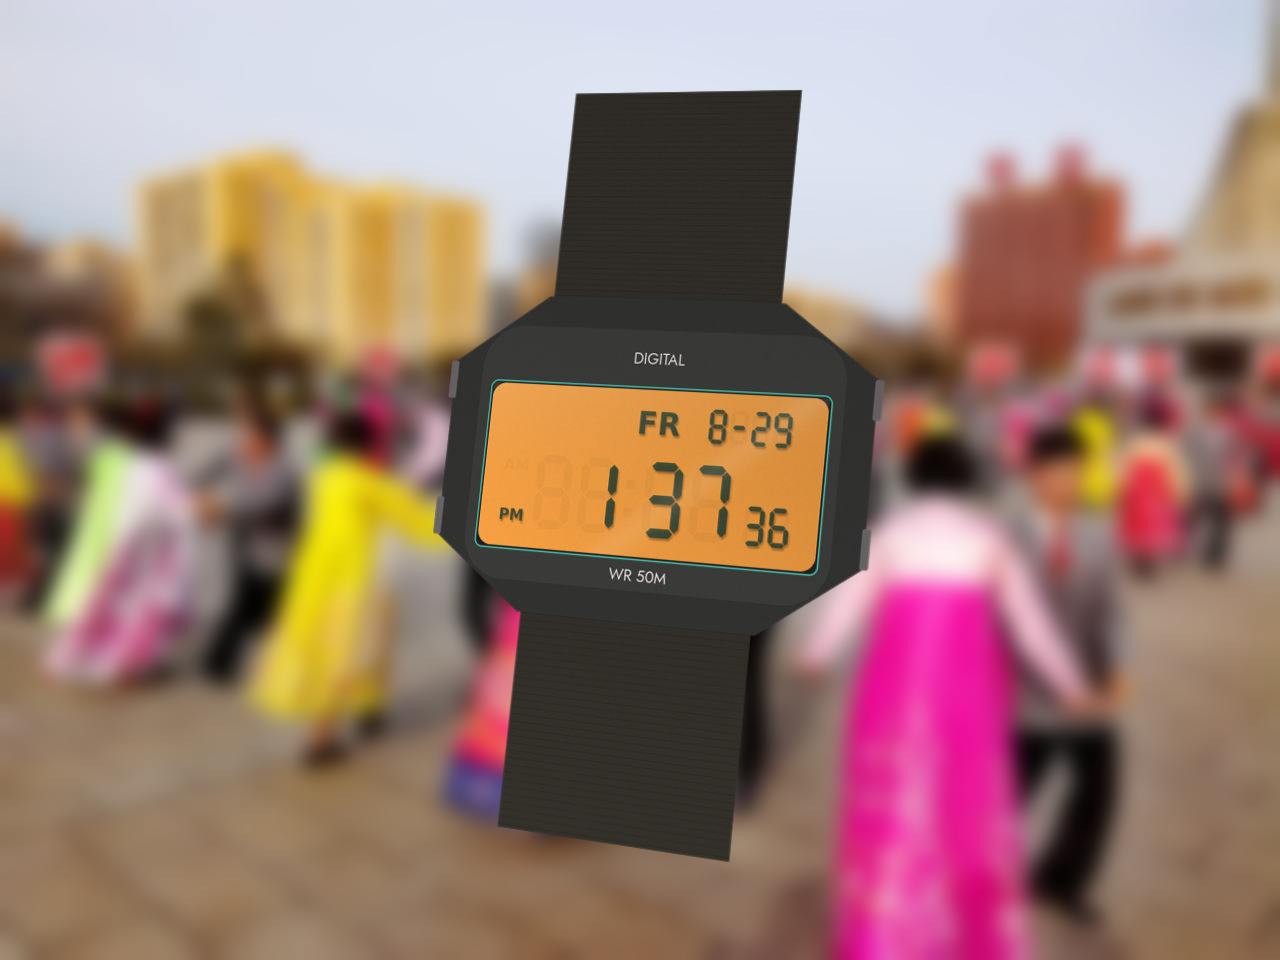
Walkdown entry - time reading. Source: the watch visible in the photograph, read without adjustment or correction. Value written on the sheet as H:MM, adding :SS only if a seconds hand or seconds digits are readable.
1:37:36
